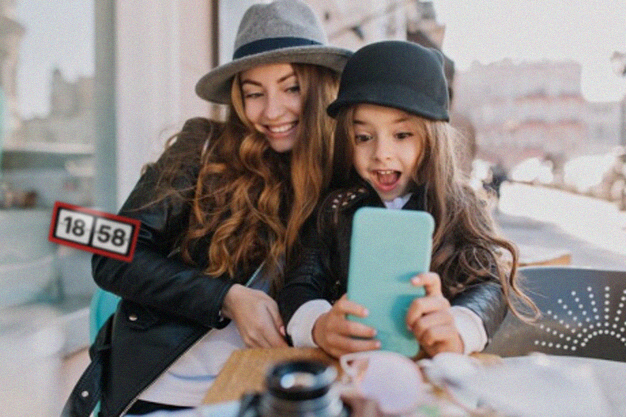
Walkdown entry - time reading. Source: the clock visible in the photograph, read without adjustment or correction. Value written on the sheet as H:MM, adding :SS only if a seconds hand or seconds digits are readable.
18:58
